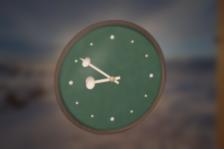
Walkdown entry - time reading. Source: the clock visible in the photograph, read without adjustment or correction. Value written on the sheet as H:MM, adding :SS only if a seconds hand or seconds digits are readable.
8:51
